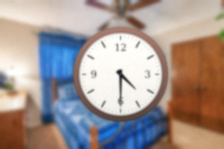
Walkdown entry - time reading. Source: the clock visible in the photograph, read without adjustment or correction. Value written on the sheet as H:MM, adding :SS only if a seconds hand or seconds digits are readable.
4:30
